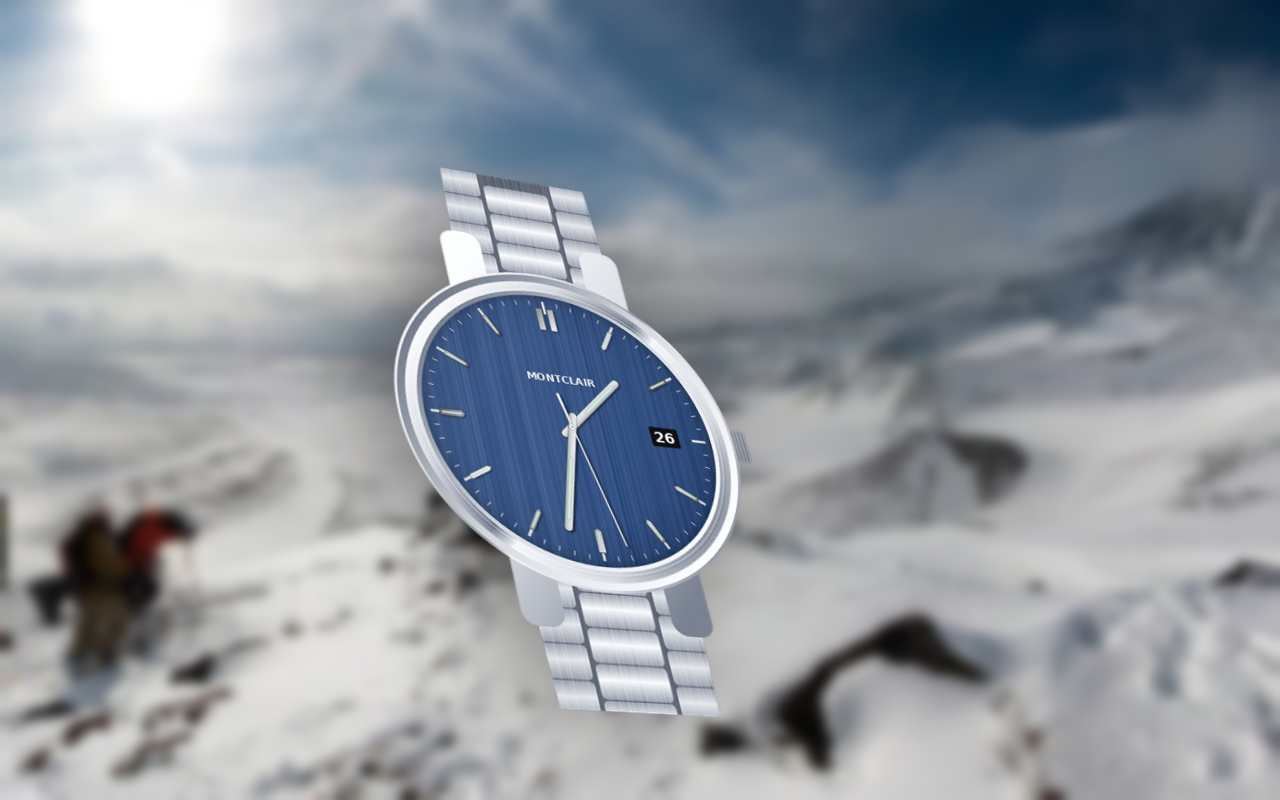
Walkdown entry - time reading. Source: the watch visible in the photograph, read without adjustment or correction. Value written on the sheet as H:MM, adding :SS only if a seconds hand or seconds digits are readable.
1:32:28
